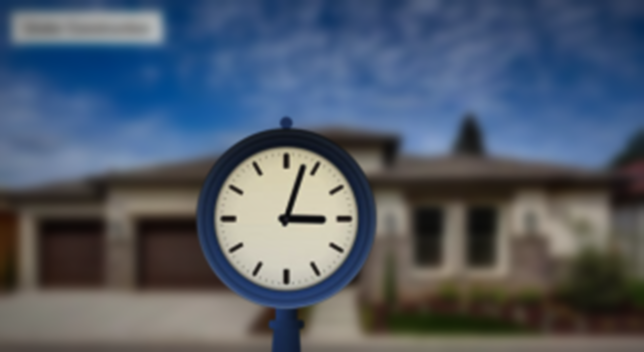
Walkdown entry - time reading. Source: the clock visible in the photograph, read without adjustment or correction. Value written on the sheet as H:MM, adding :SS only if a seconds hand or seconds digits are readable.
3:03
